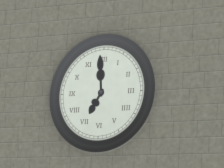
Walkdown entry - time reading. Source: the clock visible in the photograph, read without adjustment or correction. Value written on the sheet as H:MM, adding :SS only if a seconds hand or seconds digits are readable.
6:59
